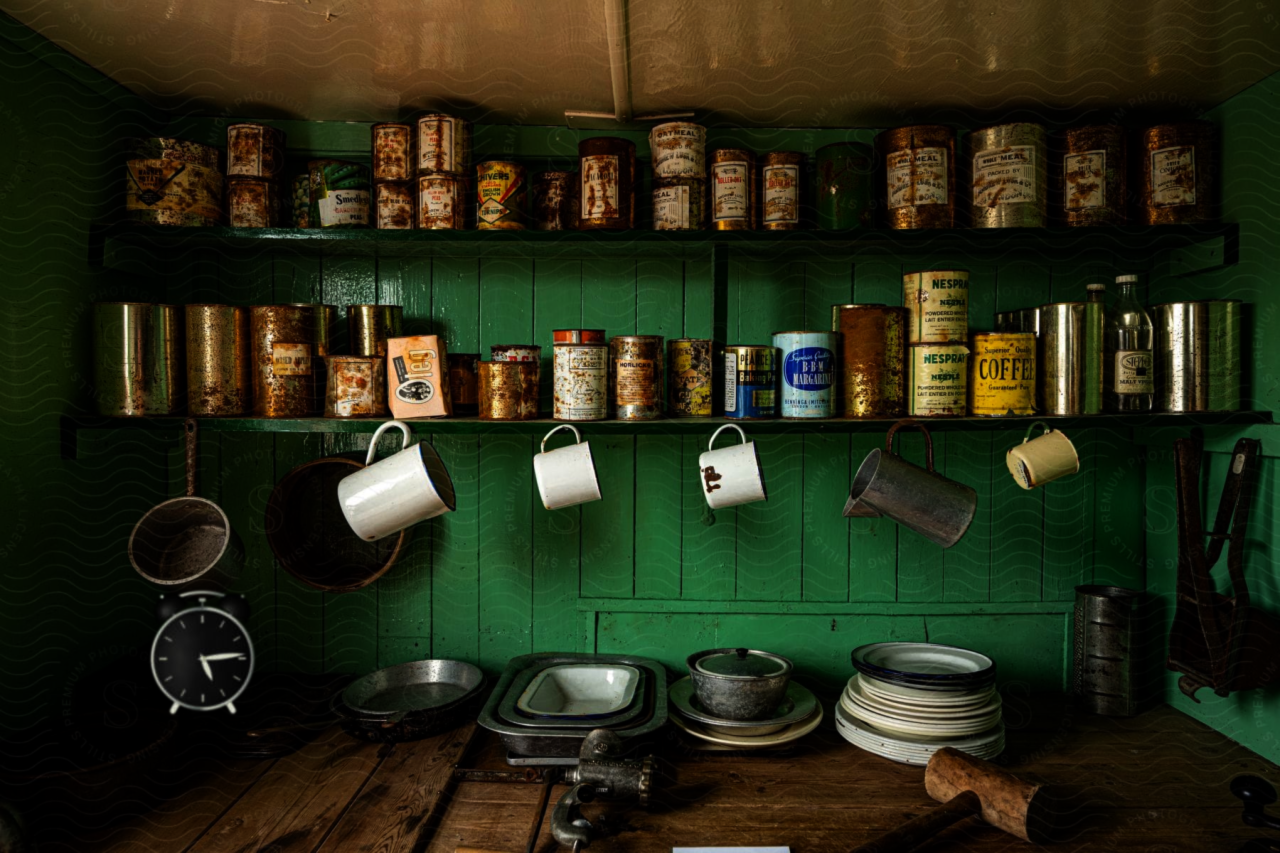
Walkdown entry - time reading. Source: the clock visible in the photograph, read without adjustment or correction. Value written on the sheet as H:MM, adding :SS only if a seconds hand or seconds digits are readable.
5:14
